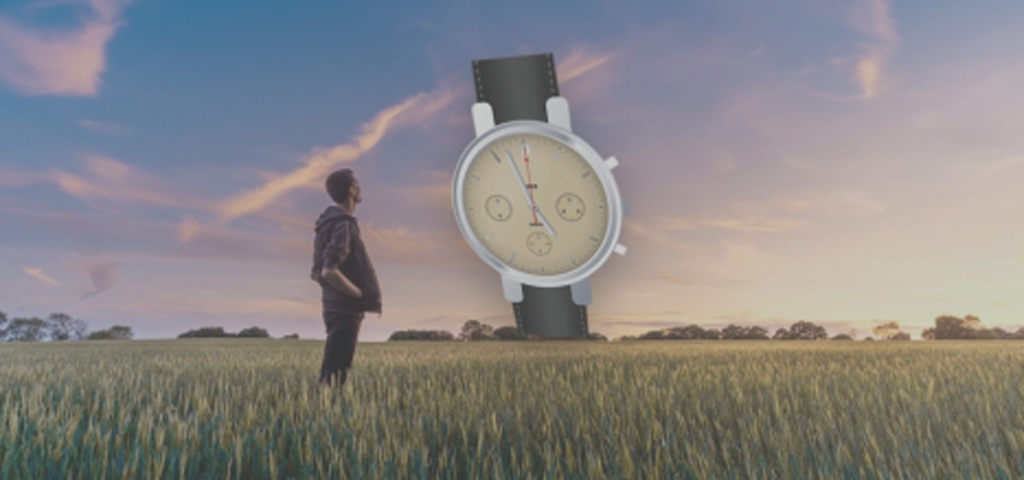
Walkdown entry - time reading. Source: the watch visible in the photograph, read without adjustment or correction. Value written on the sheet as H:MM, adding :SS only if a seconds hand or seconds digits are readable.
4:57
